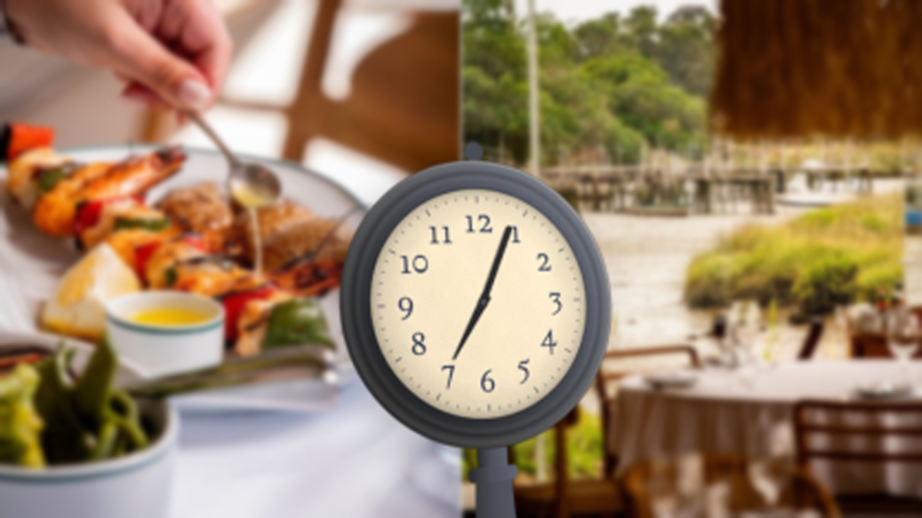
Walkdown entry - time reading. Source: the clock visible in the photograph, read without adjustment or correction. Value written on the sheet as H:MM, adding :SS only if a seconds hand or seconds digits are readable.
7:04
